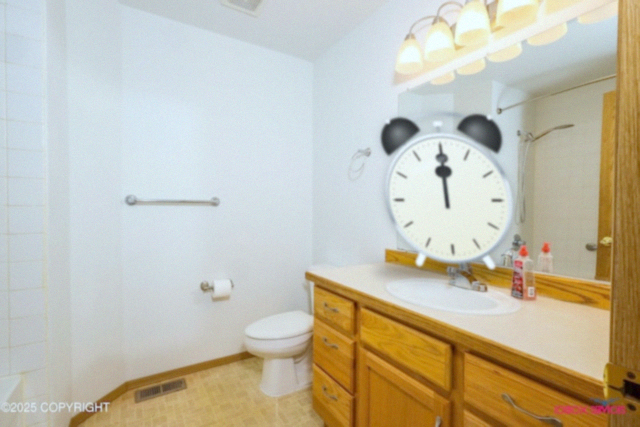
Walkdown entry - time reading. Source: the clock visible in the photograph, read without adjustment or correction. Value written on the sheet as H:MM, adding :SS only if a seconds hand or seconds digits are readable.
12:00
